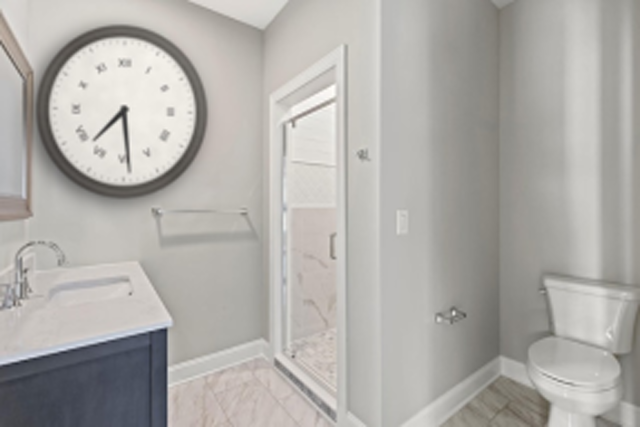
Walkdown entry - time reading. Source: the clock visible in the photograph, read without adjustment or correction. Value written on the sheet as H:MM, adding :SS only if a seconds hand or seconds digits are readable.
7:29
